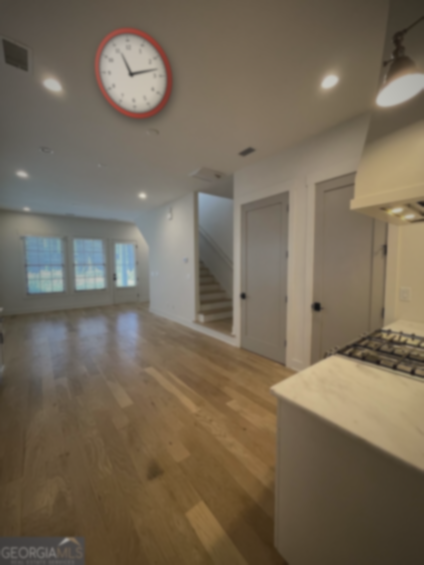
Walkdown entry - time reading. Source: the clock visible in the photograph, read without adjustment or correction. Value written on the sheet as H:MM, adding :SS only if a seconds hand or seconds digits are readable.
11:13
